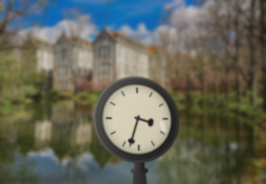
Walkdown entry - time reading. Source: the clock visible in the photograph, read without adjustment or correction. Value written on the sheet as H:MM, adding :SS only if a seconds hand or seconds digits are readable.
3:33
